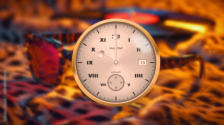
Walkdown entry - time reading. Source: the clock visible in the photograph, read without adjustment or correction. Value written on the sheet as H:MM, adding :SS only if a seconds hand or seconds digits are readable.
10:00
